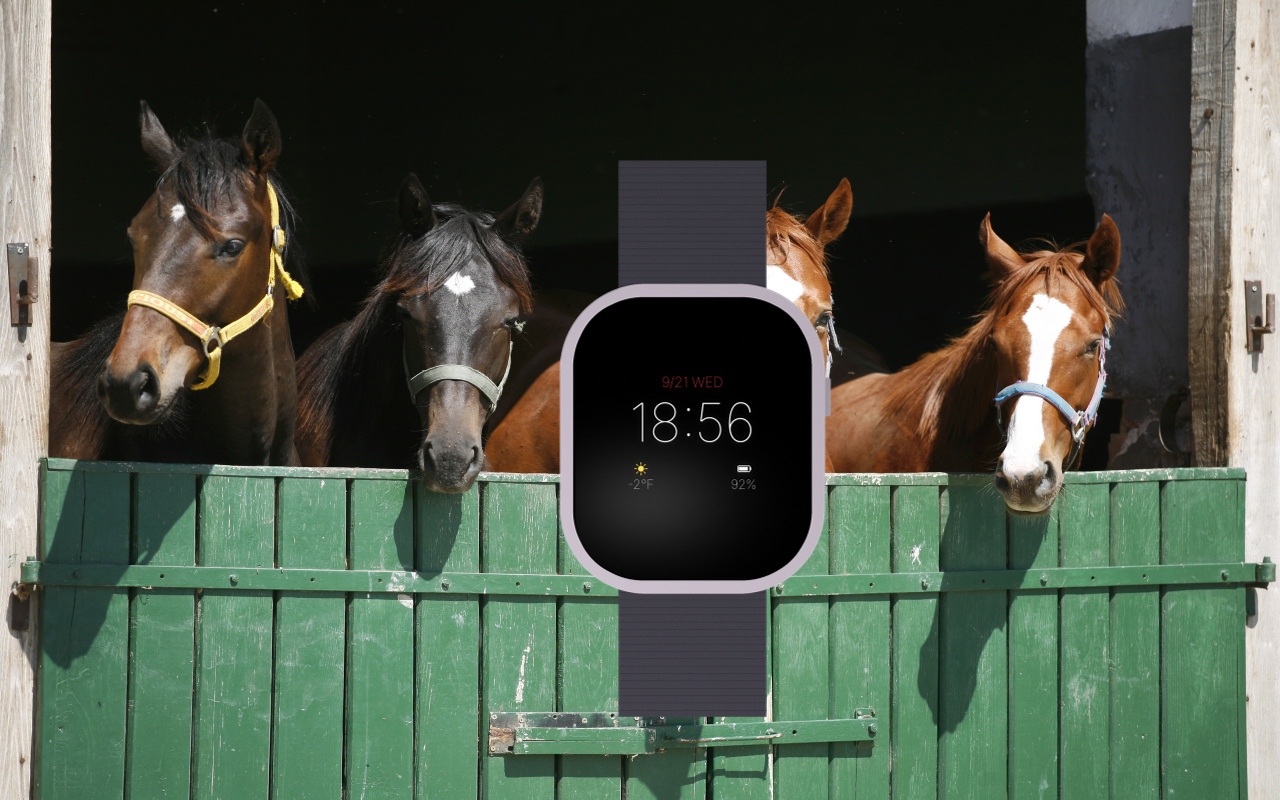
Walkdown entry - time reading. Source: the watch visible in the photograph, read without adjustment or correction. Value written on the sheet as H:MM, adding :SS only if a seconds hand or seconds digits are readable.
18:56
